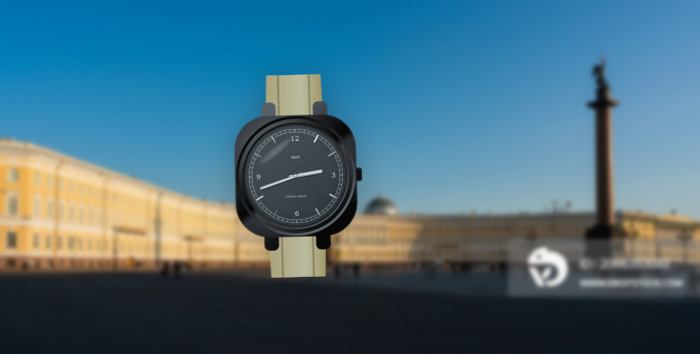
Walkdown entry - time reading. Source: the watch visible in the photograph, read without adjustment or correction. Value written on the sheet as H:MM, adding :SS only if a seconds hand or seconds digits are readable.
2:42
